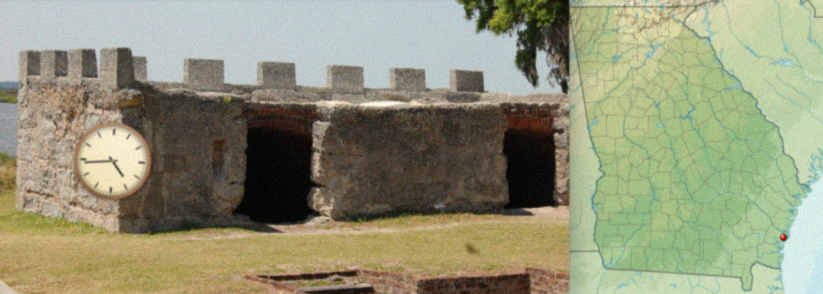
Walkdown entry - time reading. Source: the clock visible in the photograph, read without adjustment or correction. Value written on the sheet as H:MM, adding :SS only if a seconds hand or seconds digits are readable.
4:44
